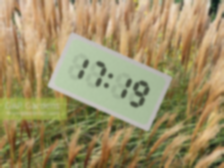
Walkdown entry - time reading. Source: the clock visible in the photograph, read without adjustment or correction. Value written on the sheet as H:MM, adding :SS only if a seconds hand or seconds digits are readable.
17:19
